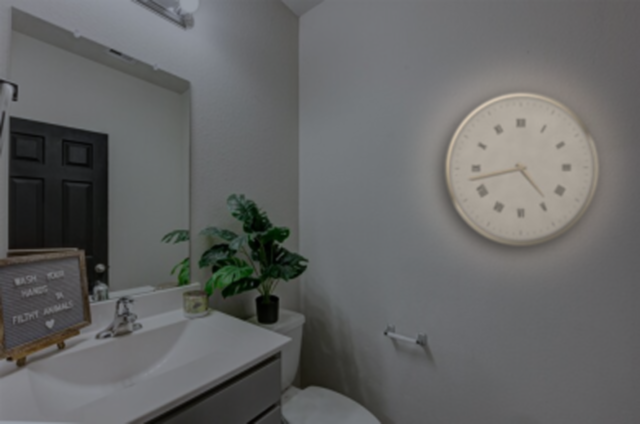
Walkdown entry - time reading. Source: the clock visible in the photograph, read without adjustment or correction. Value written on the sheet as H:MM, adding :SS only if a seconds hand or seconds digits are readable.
4:43
